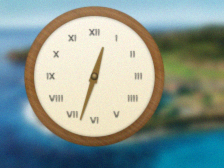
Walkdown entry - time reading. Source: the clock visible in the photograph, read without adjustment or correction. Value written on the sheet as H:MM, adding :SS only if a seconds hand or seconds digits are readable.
12:33
